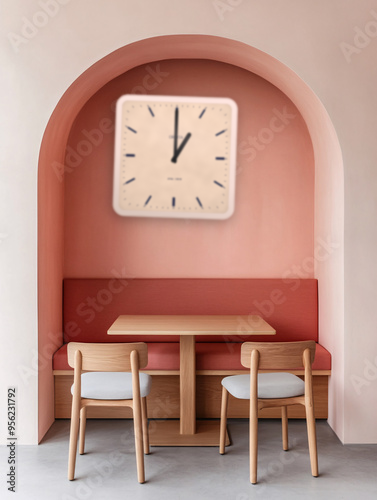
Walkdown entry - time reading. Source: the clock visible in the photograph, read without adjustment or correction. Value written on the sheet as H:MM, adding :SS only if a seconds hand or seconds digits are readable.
1:00
